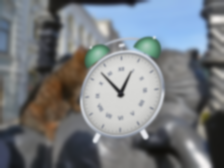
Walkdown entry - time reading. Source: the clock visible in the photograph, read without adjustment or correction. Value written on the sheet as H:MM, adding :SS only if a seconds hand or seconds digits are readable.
12:53
